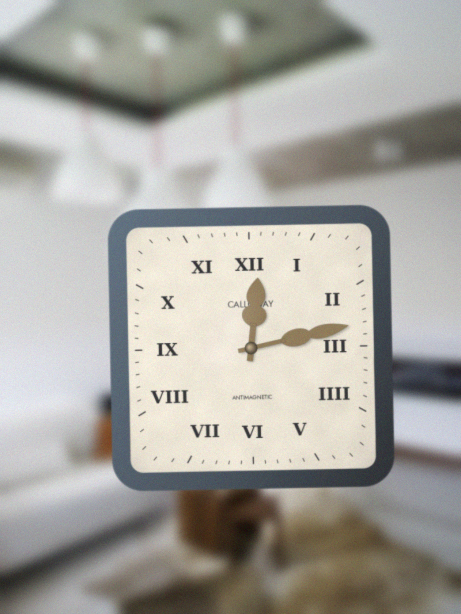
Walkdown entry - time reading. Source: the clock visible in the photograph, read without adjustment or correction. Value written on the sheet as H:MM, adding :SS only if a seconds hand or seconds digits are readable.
12:13
